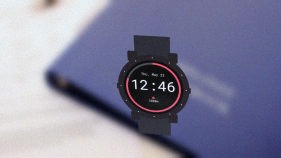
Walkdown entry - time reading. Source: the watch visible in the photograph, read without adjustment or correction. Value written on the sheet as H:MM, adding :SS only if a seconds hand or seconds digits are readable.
12:46
